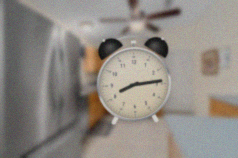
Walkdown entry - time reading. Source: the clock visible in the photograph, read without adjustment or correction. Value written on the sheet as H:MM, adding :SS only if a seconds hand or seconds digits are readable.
8:14
